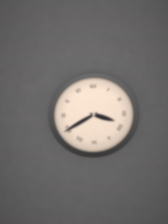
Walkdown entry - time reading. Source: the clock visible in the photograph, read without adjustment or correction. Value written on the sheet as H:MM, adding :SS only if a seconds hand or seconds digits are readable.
3:40
